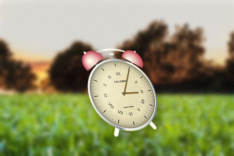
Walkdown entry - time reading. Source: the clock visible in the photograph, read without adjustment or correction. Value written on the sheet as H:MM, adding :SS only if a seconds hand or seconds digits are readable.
3:05
